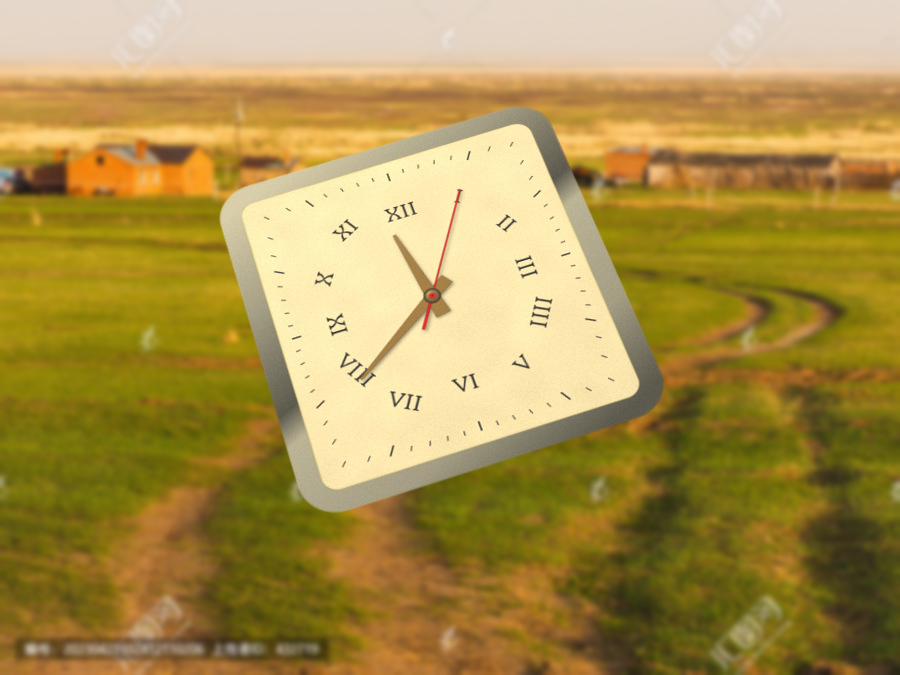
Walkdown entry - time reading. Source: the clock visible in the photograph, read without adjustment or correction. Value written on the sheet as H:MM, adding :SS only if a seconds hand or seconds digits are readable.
11:39:05
